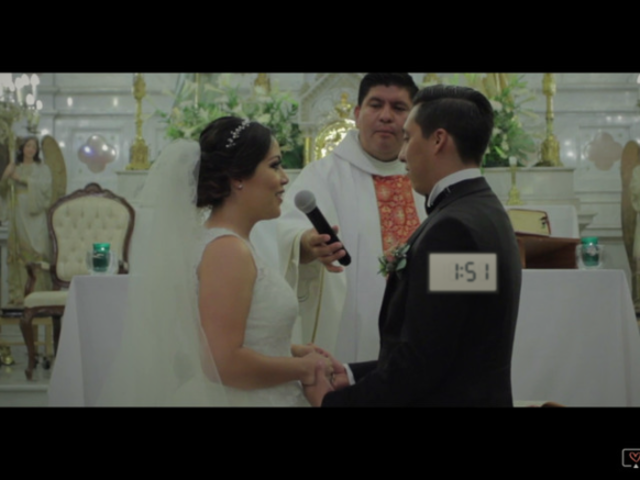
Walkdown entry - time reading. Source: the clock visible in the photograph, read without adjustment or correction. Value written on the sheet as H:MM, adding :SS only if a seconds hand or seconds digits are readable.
1:51
